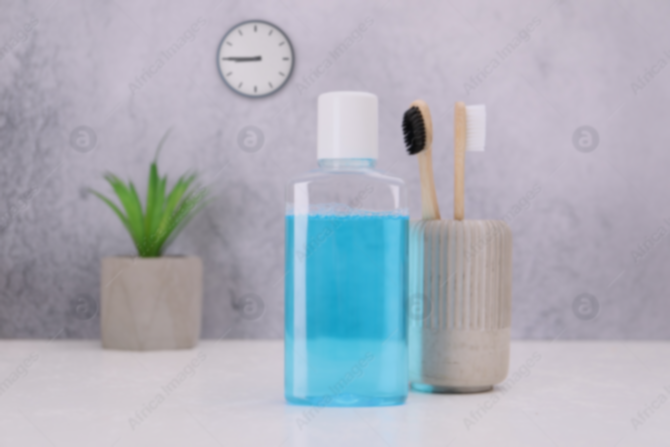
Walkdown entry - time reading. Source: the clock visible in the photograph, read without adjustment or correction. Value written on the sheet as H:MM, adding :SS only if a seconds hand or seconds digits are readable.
8:45
